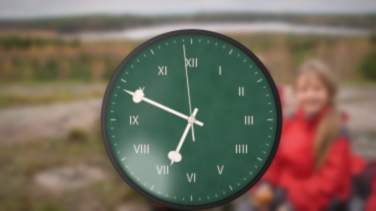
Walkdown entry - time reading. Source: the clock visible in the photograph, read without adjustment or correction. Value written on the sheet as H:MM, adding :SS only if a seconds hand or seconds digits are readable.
6:48:59
